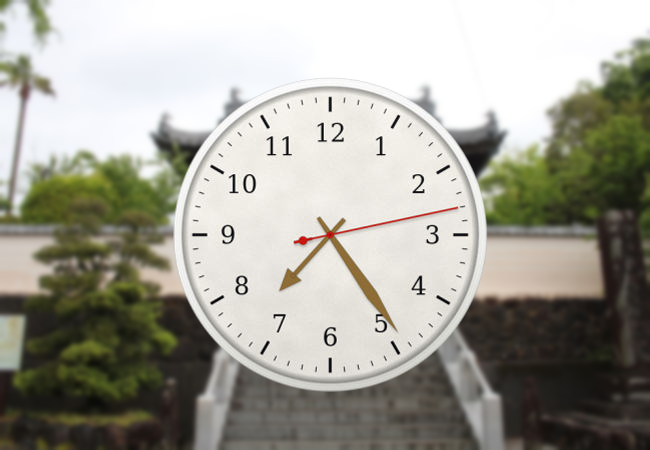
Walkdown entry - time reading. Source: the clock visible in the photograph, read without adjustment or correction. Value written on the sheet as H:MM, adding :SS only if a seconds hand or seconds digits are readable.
7:24:13
